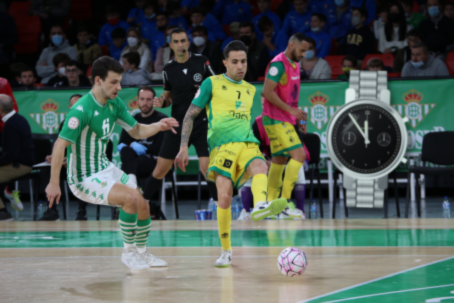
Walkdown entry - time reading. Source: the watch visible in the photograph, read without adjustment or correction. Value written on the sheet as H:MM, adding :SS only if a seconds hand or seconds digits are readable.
11:54
